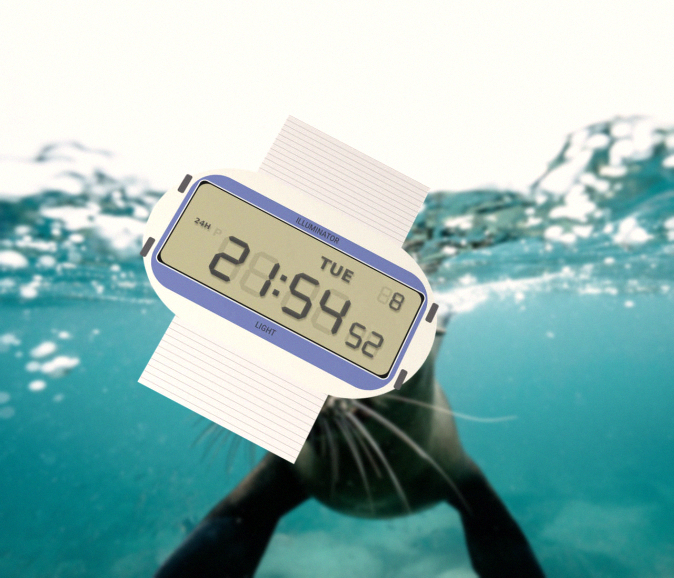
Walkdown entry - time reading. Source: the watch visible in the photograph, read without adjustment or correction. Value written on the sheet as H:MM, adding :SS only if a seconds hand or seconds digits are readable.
21:54:52
